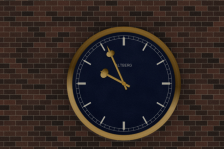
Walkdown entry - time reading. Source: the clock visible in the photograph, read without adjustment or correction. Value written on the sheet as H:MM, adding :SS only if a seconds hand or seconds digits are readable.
9:56
